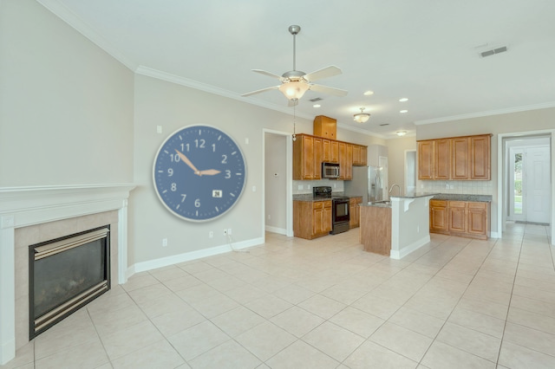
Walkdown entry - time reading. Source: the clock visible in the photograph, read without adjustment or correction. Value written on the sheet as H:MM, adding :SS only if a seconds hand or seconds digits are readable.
2:52
